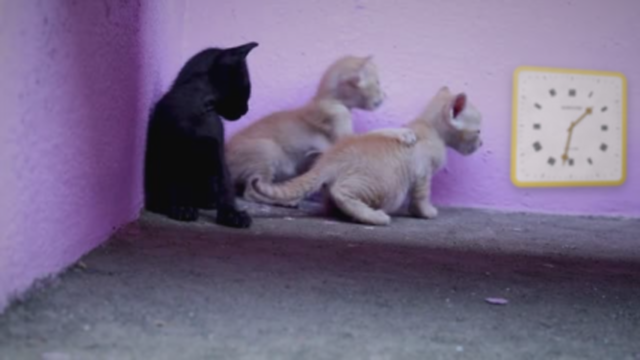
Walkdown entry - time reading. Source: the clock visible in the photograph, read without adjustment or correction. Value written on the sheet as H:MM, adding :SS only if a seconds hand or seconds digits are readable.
1:32
